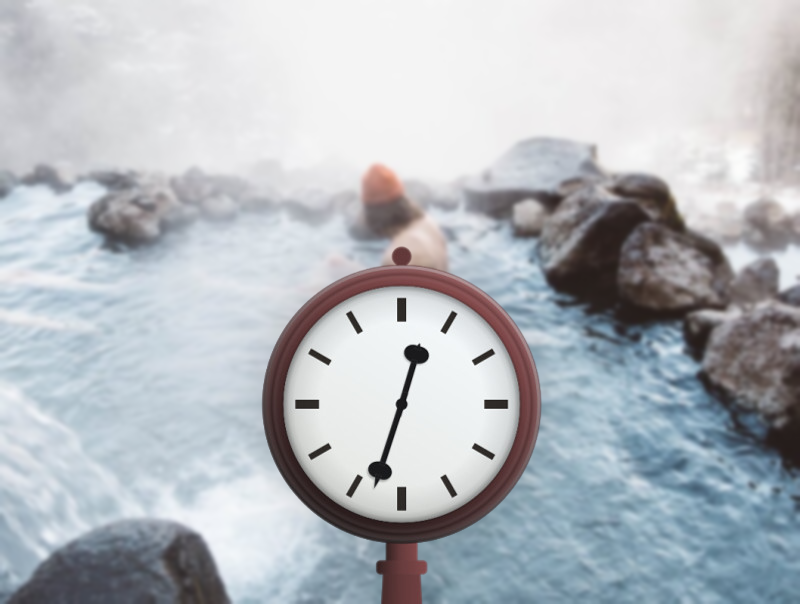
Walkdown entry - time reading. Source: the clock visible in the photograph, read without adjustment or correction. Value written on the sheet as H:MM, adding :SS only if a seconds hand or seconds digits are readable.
12:33
